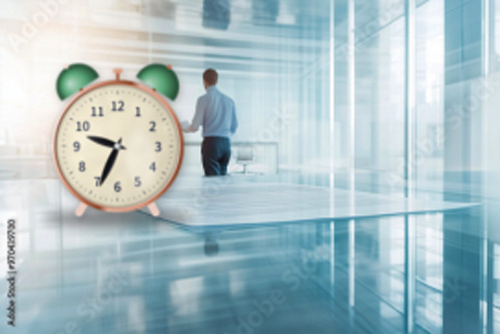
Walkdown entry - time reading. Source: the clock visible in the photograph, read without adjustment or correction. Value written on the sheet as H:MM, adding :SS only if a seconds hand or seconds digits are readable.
9:34
